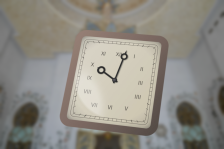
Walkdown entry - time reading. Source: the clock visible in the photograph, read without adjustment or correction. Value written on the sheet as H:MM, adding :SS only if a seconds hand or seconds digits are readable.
10:02
